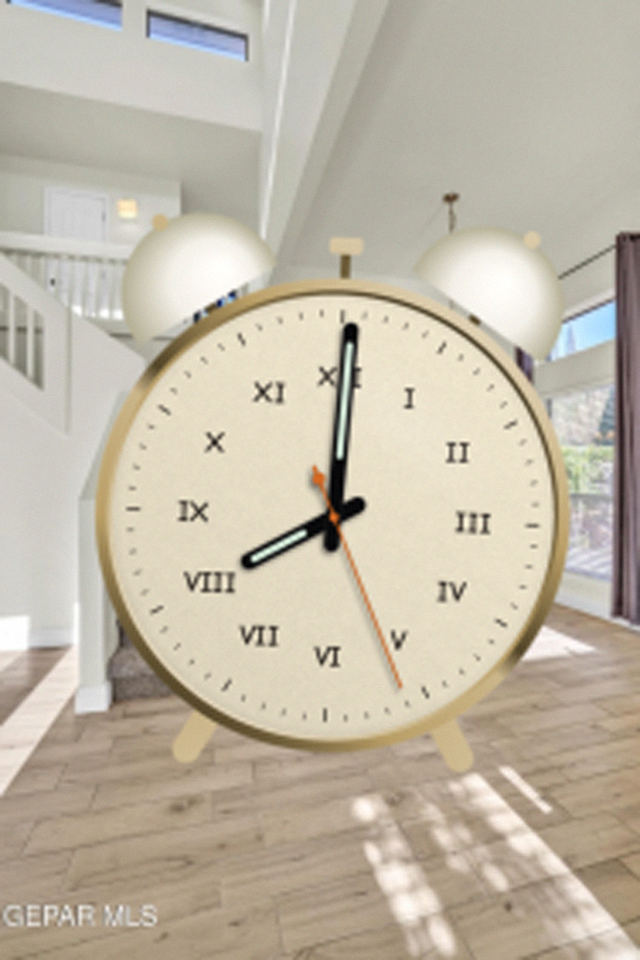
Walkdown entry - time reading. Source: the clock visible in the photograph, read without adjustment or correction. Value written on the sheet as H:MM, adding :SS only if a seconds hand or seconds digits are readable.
8:00:26
